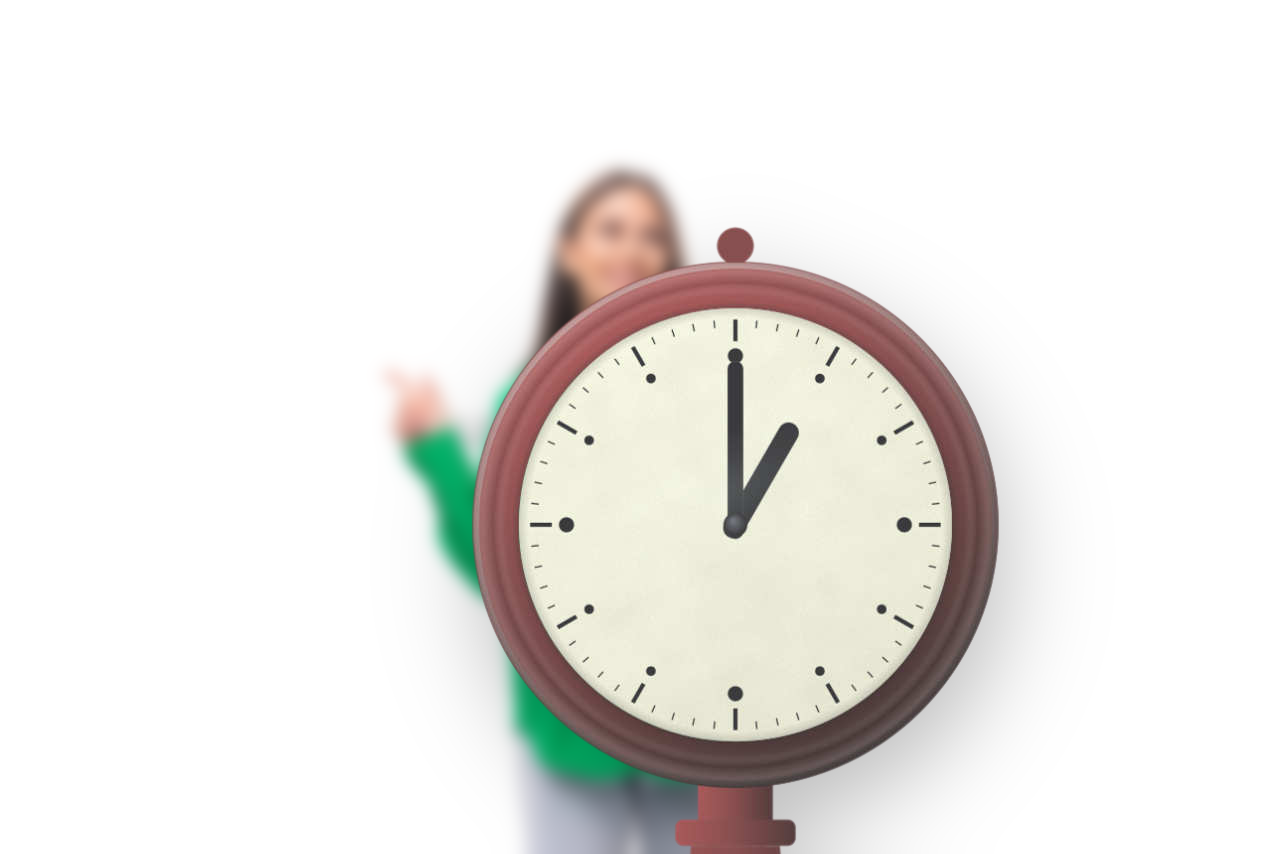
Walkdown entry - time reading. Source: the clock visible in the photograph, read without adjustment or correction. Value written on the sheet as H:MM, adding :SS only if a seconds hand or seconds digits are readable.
1:00
